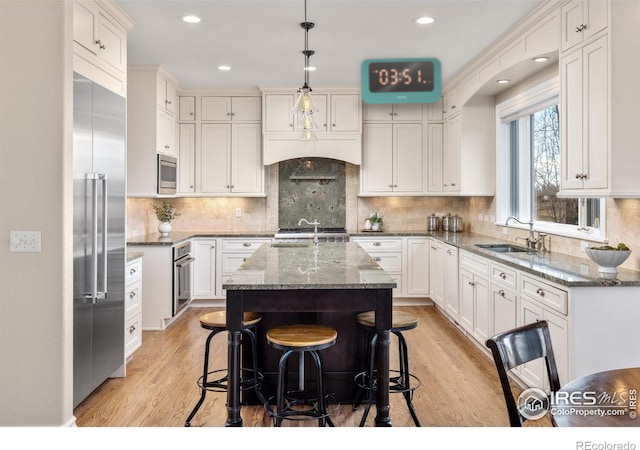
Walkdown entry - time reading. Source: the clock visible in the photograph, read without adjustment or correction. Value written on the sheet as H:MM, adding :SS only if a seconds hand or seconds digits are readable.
3:51
